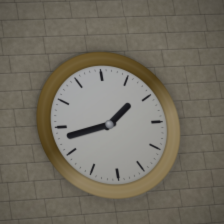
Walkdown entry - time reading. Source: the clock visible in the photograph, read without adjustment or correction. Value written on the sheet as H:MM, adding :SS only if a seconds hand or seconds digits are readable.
1:43
